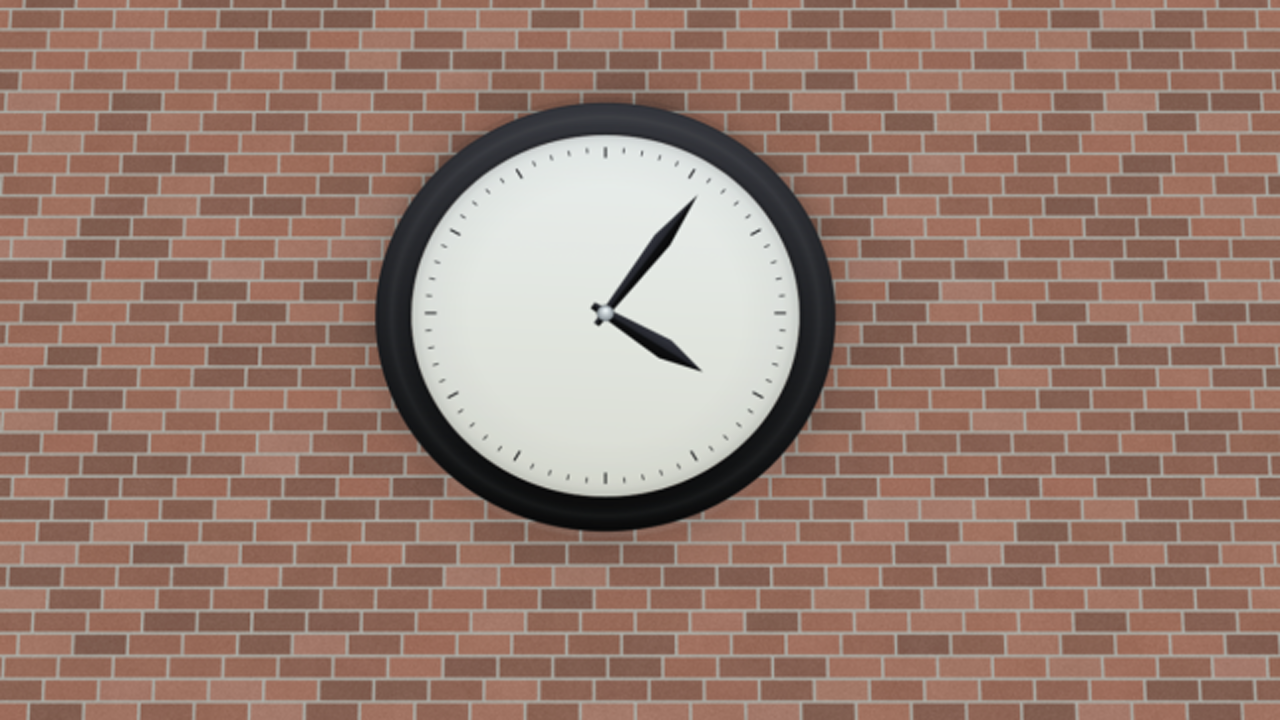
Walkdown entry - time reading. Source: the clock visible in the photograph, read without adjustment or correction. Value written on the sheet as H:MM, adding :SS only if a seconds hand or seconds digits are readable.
4:06
